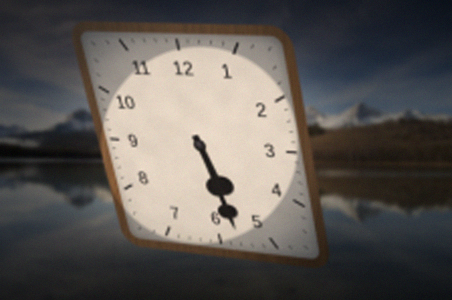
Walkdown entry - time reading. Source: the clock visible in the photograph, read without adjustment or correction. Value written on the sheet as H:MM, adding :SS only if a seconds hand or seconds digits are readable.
5:28
